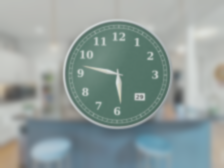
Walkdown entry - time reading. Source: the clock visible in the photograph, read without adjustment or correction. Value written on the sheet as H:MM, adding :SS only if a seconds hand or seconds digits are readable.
5:47
